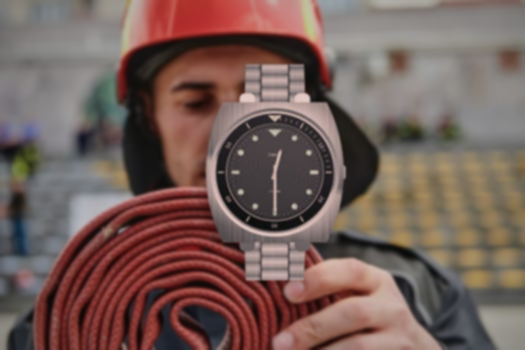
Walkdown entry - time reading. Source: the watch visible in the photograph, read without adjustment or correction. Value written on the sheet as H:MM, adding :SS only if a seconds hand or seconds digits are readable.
12:30
